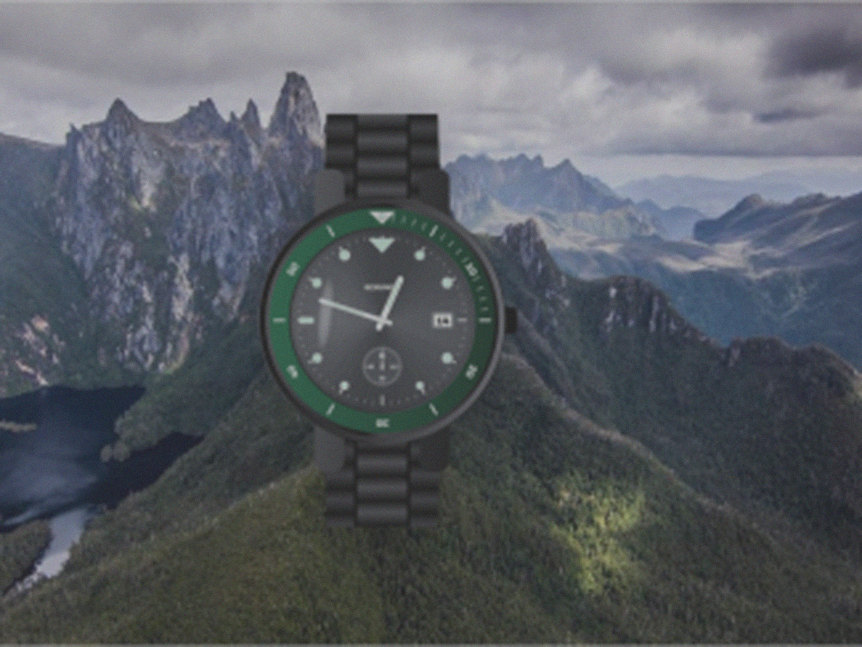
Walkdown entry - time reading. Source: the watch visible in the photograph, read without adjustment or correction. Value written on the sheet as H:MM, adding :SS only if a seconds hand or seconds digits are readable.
12:48
